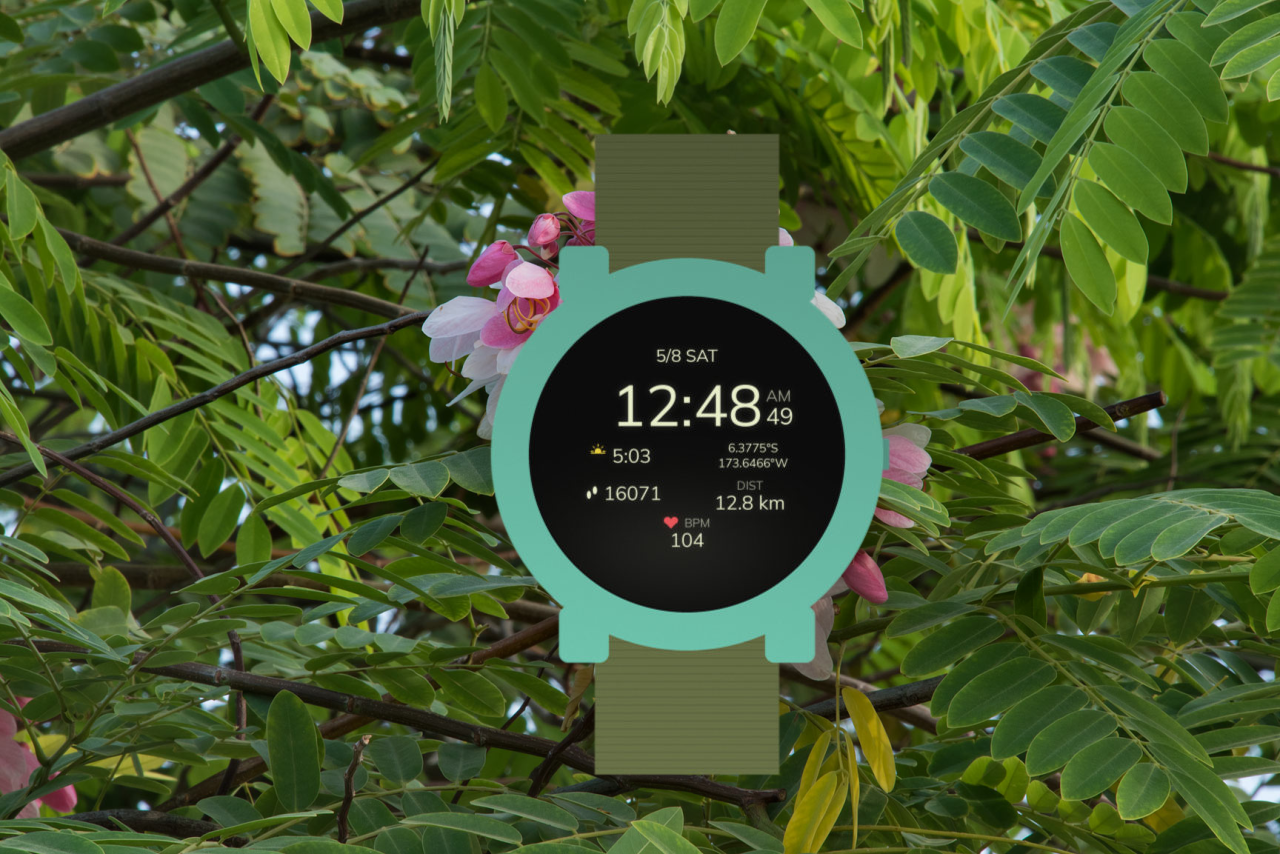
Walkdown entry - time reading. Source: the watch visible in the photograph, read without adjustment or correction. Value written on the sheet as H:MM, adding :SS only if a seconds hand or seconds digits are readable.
12:48:49
